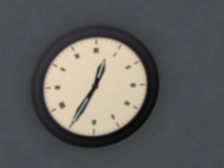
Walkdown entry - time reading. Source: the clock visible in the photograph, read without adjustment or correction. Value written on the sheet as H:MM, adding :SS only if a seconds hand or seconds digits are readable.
12:35
